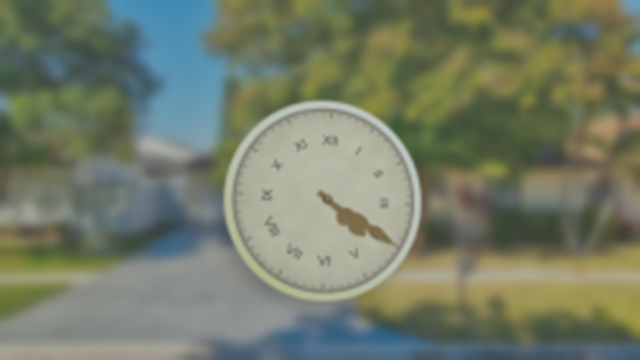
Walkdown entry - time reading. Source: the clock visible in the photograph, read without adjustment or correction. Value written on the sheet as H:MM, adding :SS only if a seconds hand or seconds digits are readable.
4:20
